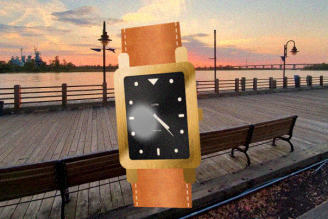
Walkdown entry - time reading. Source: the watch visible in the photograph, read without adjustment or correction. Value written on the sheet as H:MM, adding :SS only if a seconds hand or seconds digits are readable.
4:23
